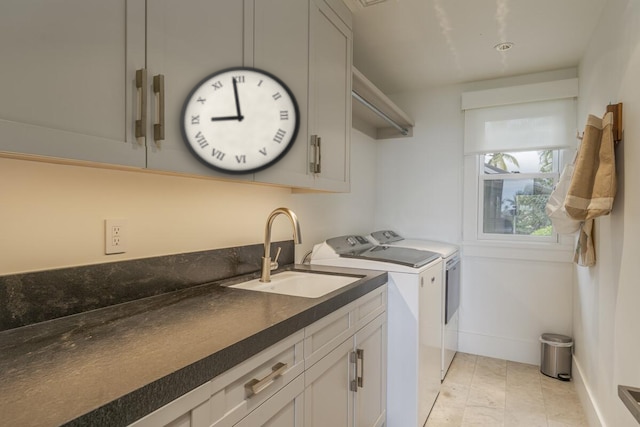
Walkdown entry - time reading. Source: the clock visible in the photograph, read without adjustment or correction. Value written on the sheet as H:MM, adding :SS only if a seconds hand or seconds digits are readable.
8:59
